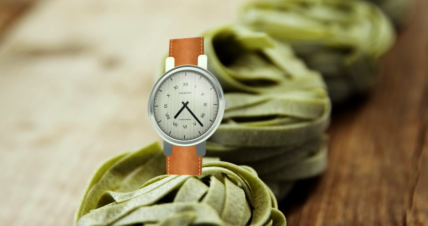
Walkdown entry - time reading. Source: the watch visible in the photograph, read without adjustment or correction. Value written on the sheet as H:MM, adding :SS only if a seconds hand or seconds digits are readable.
7:23
